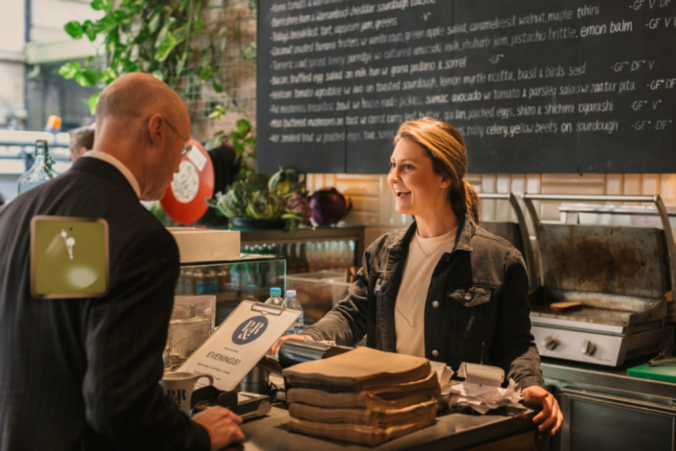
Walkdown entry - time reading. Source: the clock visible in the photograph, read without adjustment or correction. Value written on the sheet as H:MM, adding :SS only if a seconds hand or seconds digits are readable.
11:57
